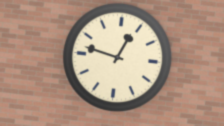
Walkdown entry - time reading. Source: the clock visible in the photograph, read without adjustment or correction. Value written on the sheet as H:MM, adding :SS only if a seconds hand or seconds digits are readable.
12:47
